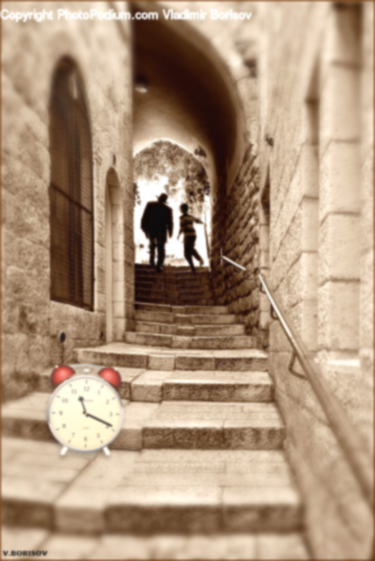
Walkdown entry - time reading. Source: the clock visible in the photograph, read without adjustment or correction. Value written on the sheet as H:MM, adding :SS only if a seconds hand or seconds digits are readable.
11:19
